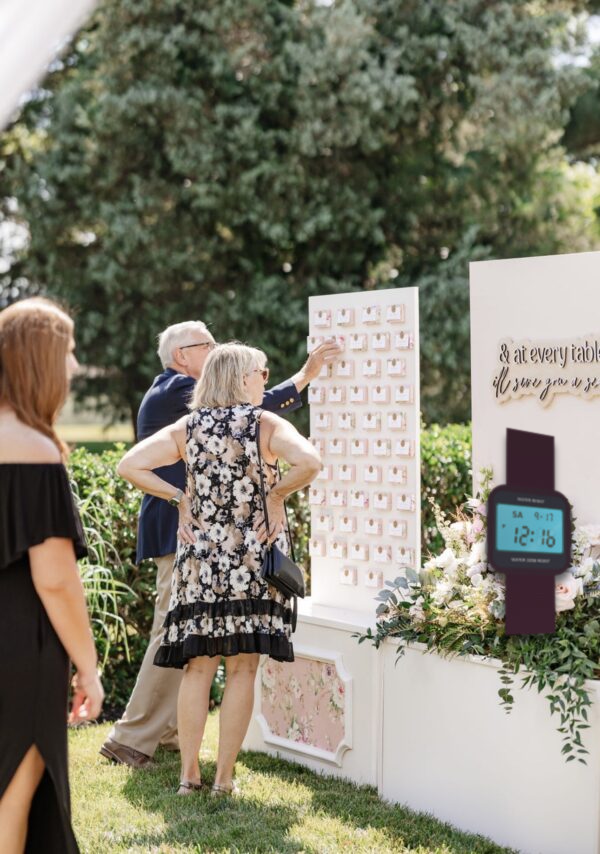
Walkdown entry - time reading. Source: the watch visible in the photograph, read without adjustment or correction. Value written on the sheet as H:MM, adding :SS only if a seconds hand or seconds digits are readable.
12:16
